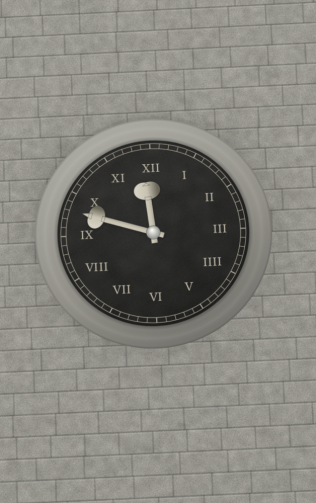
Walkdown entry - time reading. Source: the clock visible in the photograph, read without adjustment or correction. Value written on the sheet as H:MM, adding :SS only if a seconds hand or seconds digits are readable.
11:48
